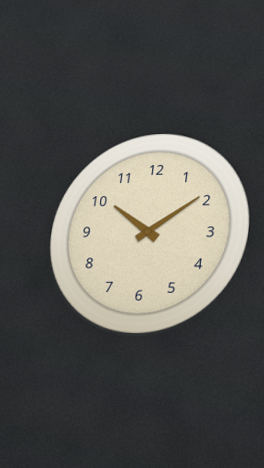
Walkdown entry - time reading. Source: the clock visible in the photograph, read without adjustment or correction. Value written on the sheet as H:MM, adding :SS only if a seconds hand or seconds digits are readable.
10:09
